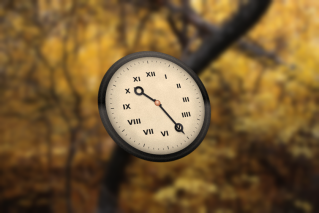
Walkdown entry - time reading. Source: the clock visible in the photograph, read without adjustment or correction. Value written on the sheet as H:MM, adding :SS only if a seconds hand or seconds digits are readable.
10:25
